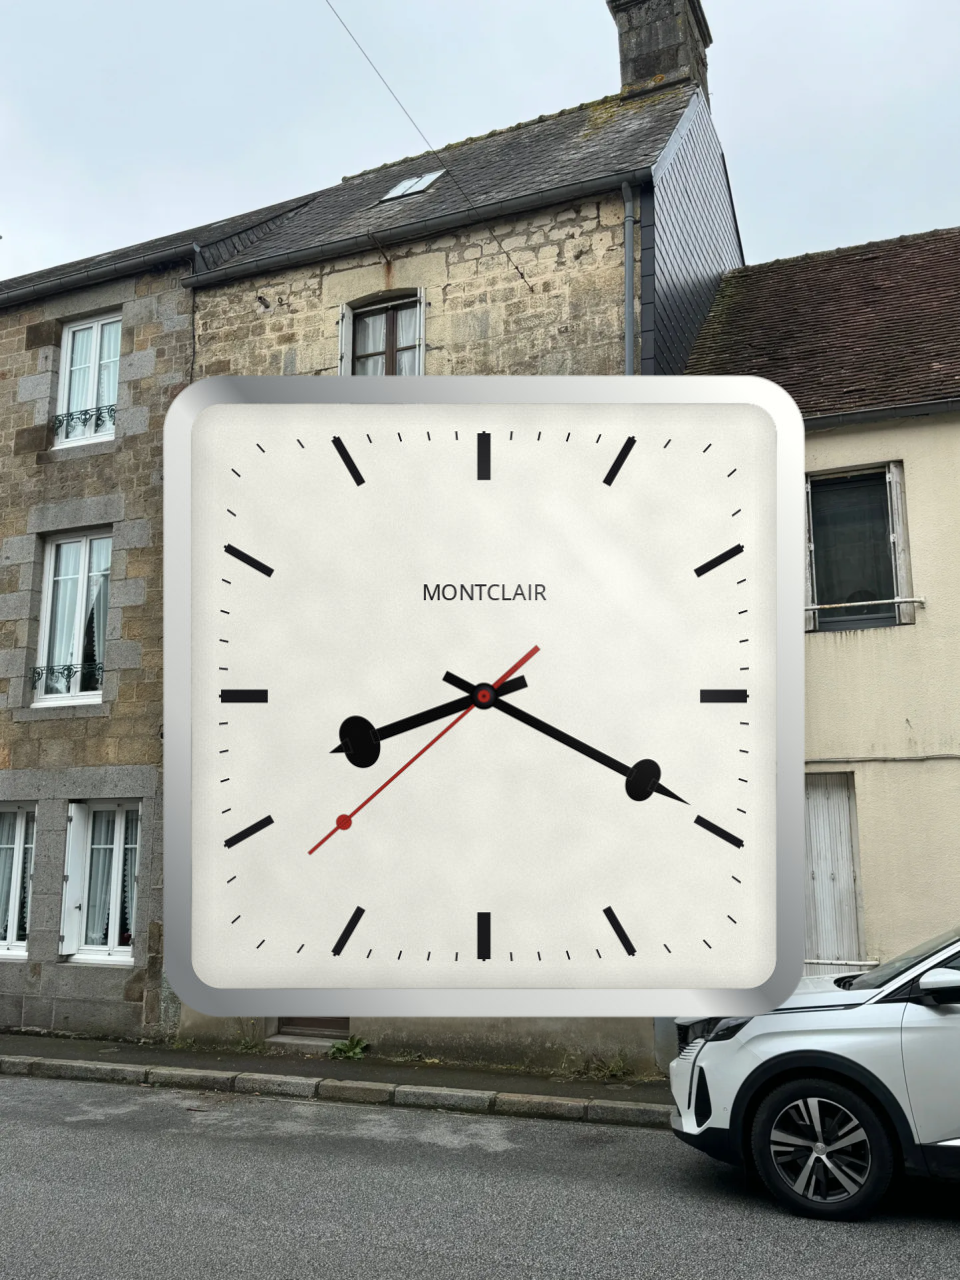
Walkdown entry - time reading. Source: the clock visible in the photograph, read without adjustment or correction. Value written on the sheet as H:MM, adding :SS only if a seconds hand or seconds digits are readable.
8:19:38
